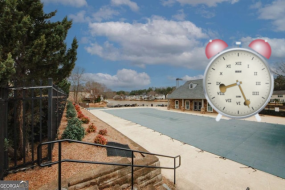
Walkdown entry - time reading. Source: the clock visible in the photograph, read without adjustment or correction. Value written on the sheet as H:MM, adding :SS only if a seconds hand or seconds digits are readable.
8:26
